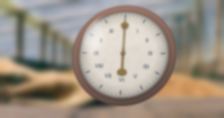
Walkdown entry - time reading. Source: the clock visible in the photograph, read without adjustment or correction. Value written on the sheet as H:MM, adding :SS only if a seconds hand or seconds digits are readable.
6:00
